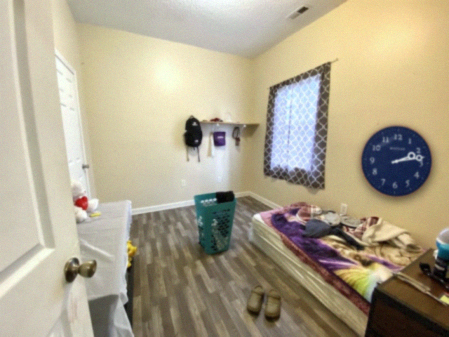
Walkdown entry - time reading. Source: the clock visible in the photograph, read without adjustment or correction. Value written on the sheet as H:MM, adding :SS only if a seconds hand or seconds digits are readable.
2:13
